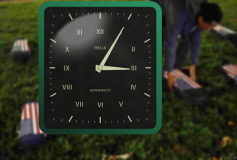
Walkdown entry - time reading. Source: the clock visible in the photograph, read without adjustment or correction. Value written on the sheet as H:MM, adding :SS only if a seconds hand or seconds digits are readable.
3:05
